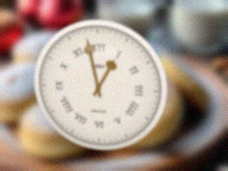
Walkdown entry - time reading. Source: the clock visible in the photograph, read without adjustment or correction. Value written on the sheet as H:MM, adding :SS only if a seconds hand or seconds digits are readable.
12:58
